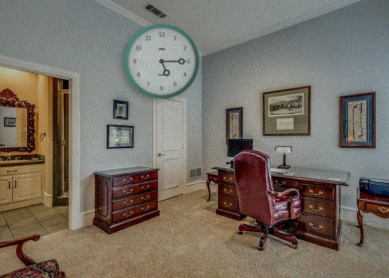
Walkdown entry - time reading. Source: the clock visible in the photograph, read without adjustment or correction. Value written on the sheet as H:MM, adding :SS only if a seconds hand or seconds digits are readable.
5:15
